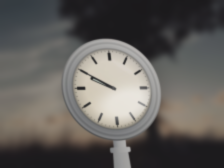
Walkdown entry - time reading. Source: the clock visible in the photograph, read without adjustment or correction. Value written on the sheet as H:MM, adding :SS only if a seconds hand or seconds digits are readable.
9:50
